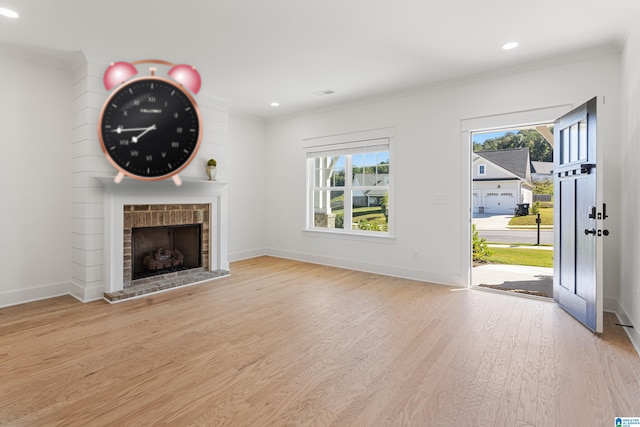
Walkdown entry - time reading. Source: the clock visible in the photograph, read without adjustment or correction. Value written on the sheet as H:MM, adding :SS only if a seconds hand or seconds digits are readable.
7:44
